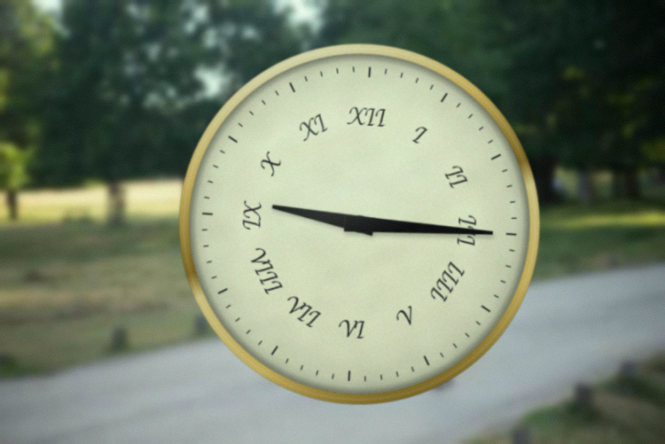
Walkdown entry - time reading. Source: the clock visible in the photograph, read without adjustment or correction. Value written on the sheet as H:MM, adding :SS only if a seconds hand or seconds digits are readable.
9:15
